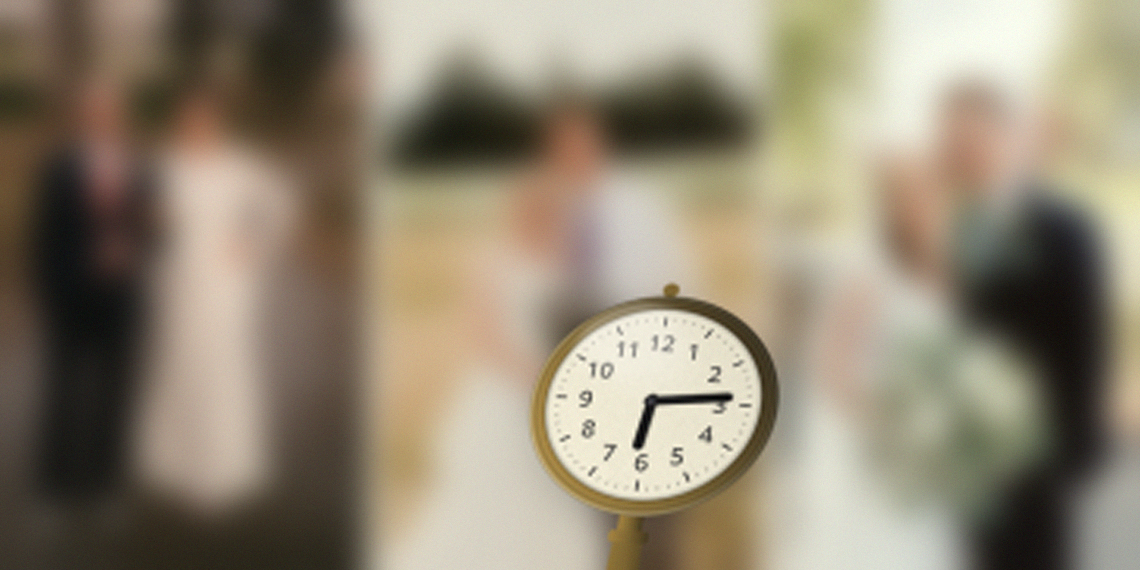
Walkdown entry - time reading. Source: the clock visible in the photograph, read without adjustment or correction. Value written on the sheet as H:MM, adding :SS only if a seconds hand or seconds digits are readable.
6:14
